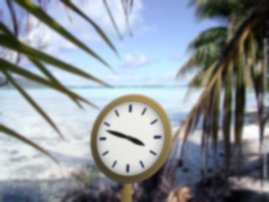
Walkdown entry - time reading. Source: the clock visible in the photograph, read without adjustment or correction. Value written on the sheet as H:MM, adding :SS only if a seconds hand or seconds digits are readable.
3:48
